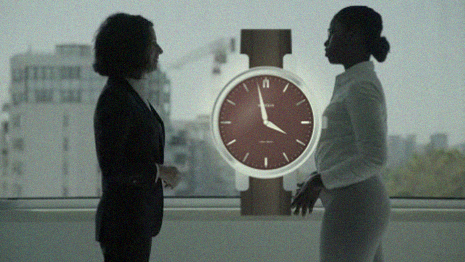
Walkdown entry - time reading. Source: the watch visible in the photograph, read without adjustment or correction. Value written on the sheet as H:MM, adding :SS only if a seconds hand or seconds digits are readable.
3:58
